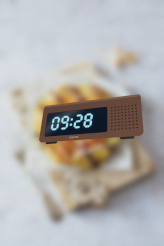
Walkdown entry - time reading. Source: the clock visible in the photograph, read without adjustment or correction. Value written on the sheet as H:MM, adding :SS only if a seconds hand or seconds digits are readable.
9:28
